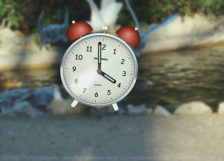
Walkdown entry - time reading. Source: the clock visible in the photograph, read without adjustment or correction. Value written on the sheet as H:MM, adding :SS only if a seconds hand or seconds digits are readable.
3:59
